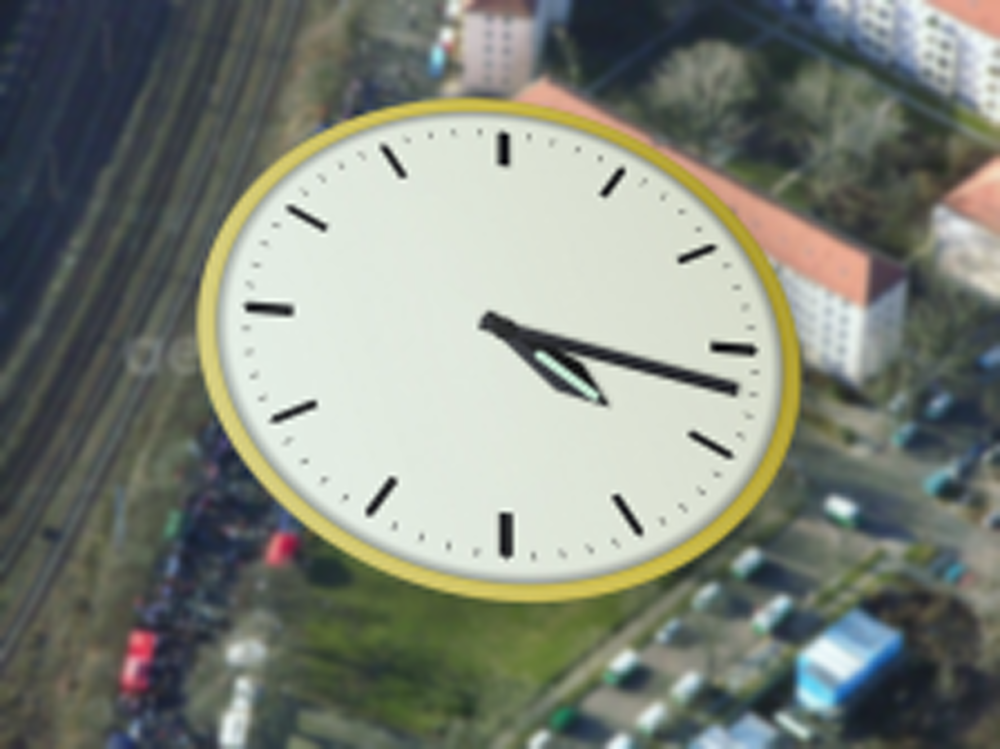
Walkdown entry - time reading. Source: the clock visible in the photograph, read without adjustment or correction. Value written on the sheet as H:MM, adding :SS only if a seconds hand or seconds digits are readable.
4:17
